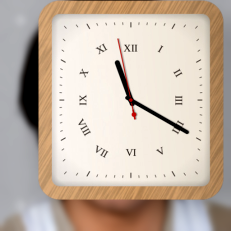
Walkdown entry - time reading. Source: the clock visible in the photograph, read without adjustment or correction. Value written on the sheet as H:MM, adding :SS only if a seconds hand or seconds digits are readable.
11:19:58
